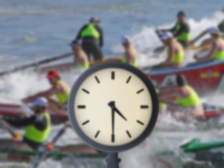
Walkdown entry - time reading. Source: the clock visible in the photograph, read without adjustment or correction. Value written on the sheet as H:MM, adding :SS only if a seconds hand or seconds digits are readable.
4:30
